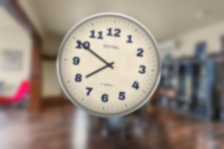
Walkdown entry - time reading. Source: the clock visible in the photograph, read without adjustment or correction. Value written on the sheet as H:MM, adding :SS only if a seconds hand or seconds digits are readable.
7:50
